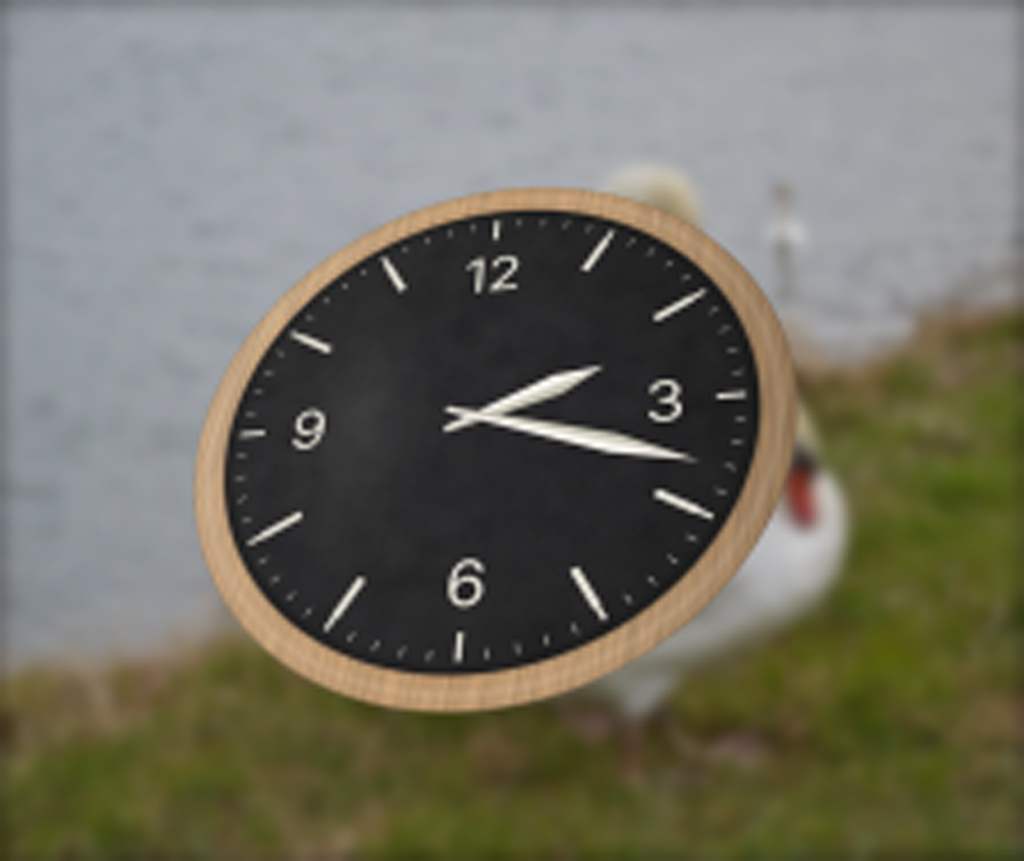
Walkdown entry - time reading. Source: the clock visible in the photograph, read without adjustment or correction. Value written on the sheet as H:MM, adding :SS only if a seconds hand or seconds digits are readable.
2:18
